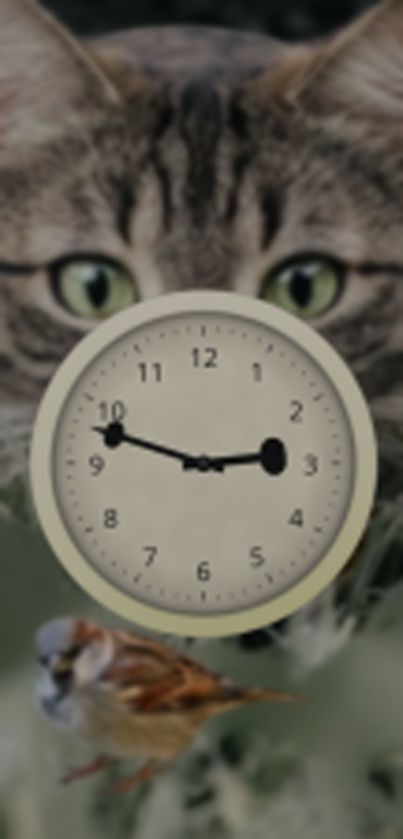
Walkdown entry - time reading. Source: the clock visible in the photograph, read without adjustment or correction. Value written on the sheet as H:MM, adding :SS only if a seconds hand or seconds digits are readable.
2:48
